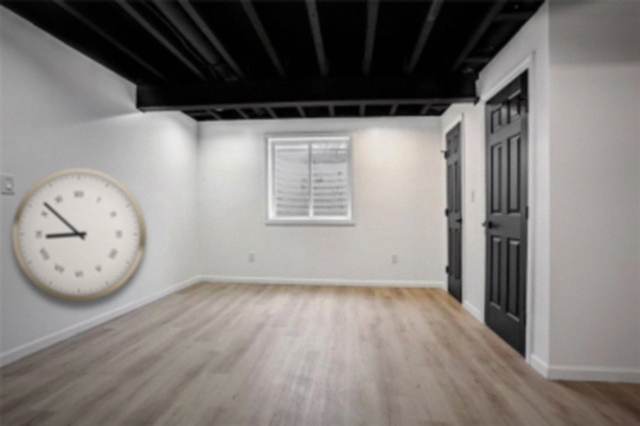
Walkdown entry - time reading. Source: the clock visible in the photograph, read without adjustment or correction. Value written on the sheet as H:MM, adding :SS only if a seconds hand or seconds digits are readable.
8:52
